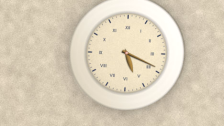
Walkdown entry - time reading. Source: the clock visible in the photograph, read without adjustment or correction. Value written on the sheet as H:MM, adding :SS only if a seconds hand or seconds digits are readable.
5:19
